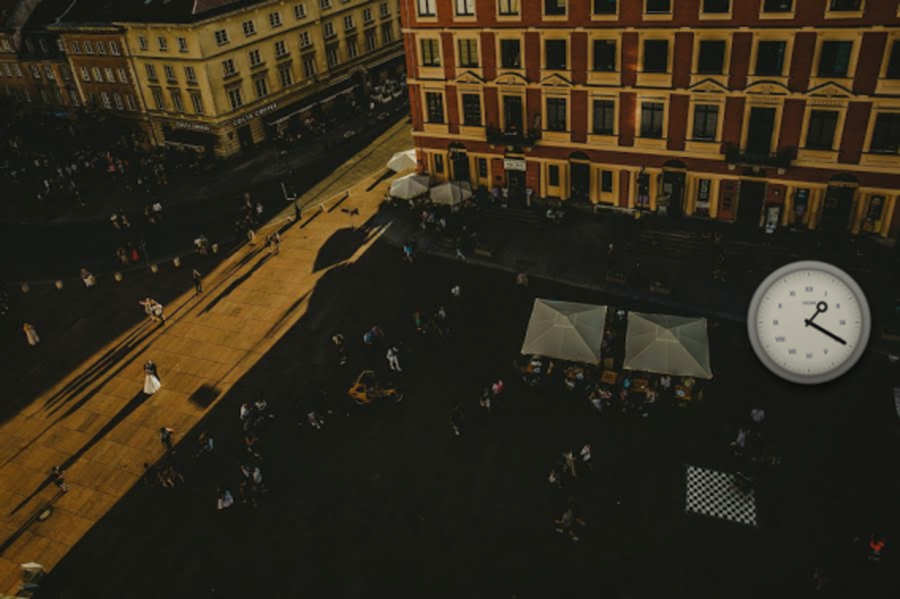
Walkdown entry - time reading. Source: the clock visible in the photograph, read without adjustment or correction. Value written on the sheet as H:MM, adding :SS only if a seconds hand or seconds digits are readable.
1:20
